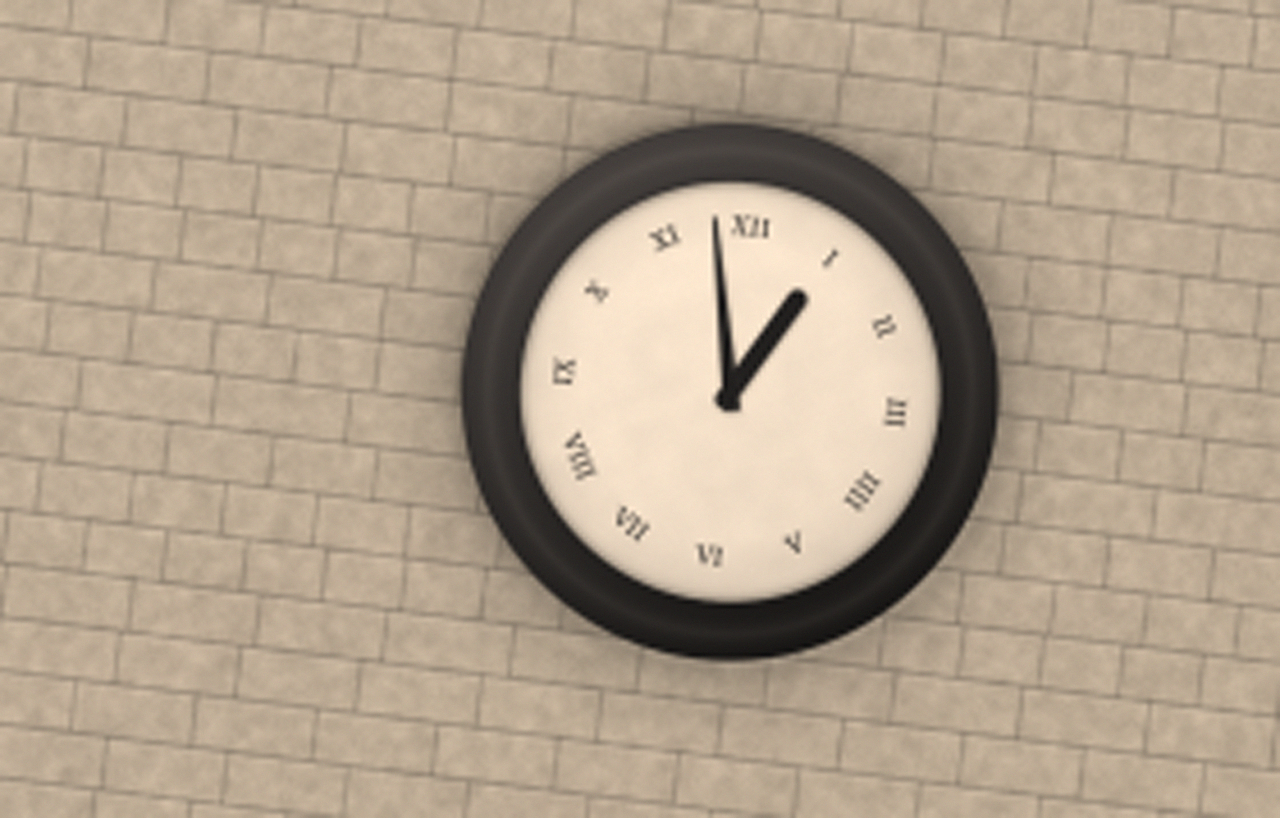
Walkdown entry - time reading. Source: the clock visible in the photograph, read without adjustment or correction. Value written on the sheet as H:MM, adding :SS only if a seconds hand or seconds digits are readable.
12:58
